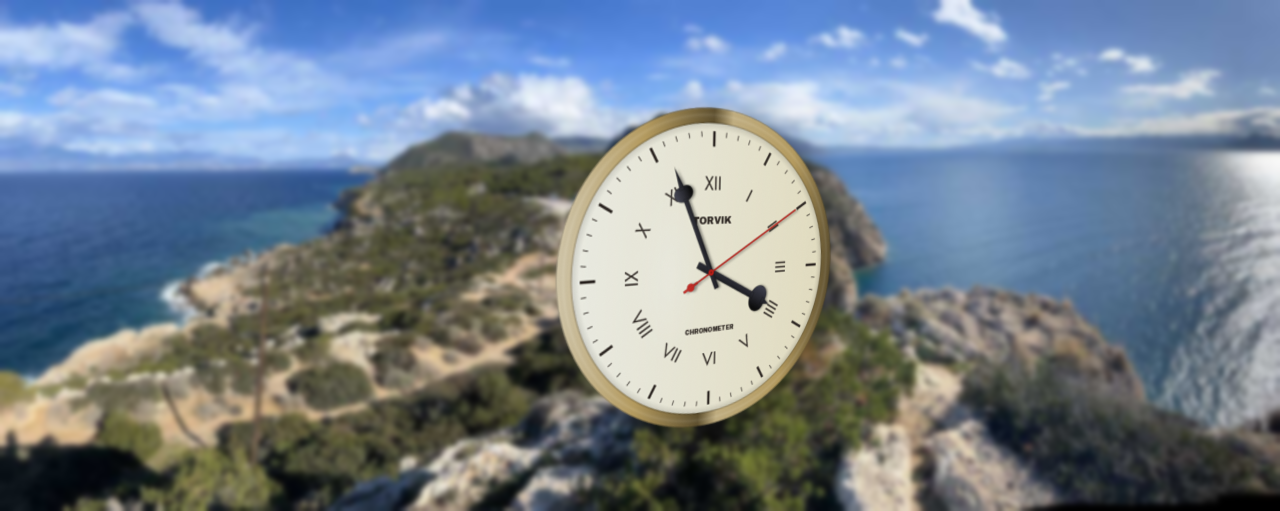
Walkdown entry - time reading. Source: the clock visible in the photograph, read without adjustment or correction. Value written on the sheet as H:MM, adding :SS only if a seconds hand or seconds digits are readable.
3:56:10
